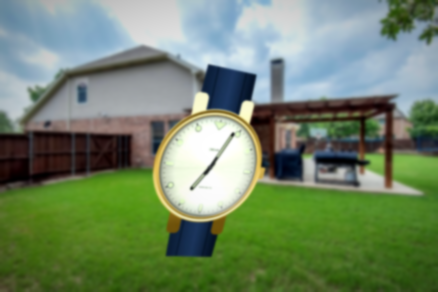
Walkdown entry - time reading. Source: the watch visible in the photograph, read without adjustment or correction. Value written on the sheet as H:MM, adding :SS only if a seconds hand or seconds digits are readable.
7:04
